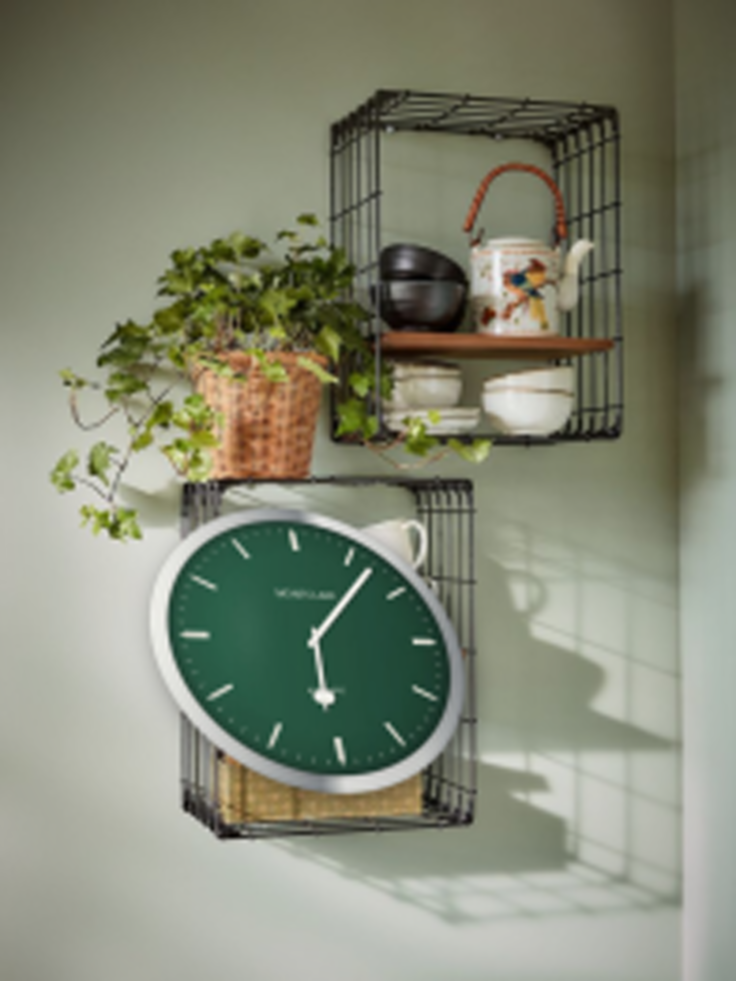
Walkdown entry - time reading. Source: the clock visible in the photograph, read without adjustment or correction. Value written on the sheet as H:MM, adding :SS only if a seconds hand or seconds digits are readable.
6:07
